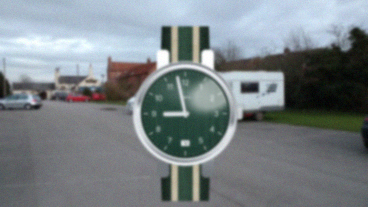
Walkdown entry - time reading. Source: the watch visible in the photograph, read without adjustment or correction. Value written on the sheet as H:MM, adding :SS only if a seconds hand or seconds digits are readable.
8:58
